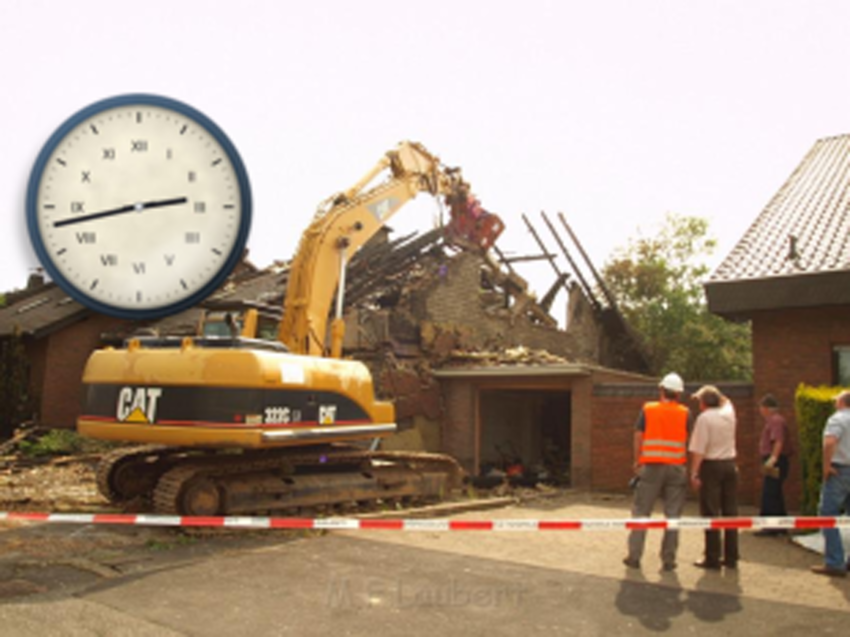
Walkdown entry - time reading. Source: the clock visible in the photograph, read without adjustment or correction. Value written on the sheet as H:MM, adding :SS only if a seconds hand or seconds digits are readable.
2:43
